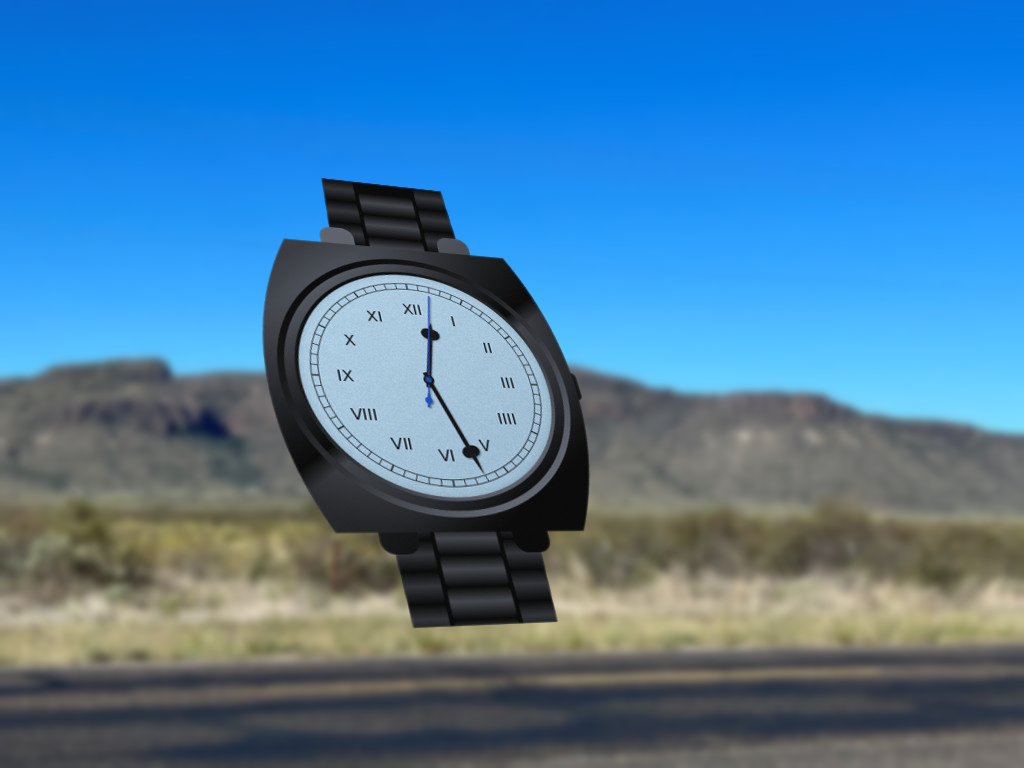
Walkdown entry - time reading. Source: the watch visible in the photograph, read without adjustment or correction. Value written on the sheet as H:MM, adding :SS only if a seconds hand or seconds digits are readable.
12:27:02
